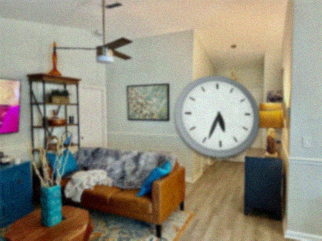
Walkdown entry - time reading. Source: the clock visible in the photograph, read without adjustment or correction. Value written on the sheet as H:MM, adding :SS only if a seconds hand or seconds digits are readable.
5:34
